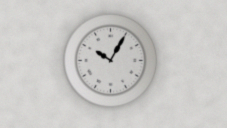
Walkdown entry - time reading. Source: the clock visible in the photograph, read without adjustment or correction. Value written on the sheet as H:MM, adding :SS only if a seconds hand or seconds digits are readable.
10:05
